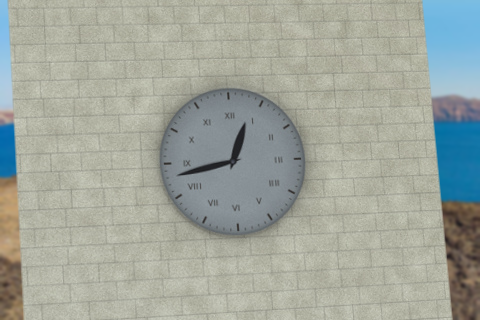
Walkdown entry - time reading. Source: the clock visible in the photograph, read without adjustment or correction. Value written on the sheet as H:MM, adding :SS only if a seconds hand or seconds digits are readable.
12:43
